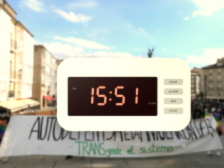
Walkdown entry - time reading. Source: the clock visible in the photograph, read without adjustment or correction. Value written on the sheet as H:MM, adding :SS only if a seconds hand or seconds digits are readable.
15:51
